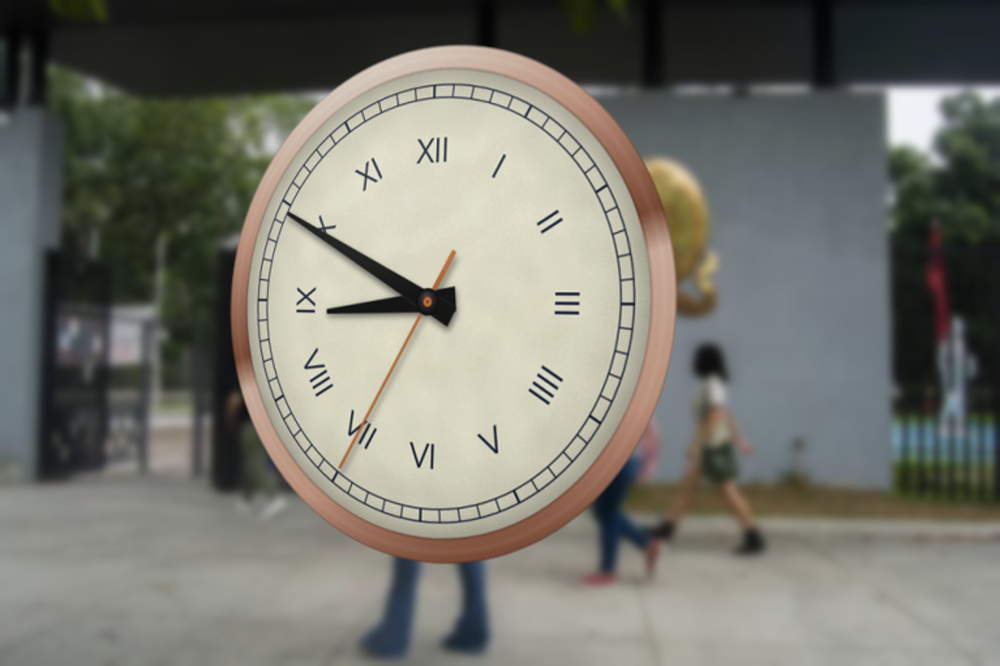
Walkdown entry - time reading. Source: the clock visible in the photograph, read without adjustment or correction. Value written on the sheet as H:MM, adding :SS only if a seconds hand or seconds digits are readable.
8:49:35
